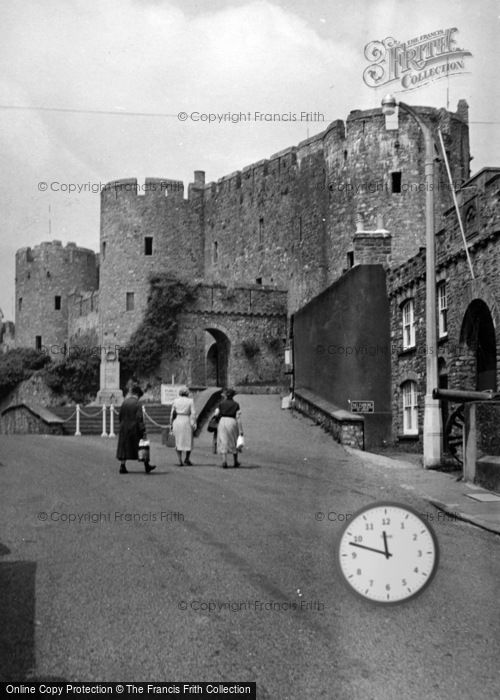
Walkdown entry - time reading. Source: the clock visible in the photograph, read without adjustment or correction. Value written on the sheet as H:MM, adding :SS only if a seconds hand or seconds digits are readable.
11:48
